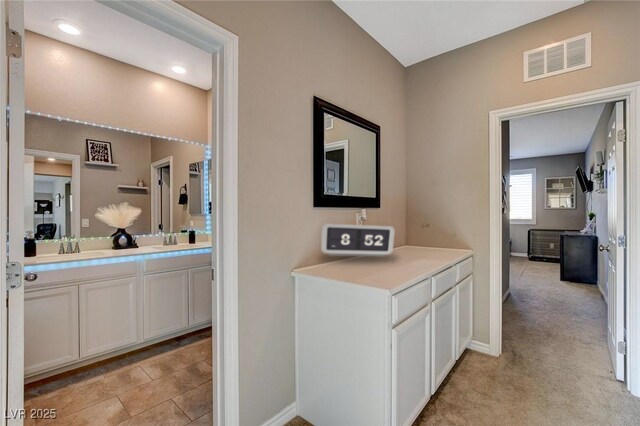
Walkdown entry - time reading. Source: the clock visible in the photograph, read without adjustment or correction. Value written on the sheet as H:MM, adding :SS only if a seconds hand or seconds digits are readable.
8:52
